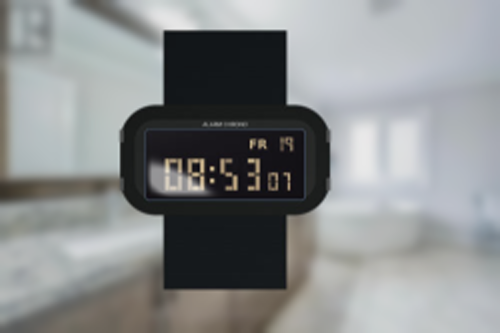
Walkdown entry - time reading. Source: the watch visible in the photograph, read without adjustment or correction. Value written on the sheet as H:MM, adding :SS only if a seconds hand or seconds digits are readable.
8:53:07
